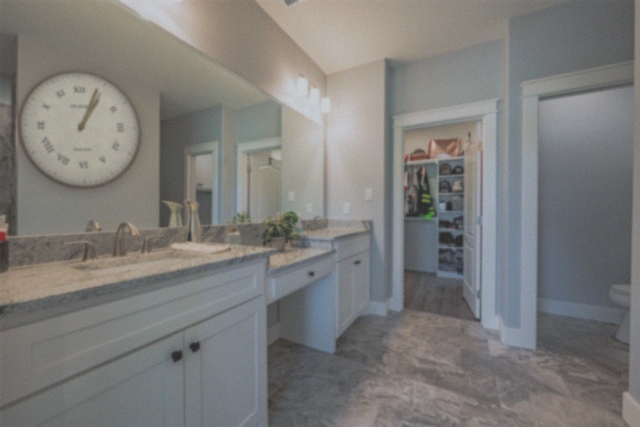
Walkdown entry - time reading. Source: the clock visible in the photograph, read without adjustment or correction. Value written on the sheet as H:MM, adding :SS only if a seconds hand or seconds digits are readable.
1:04
